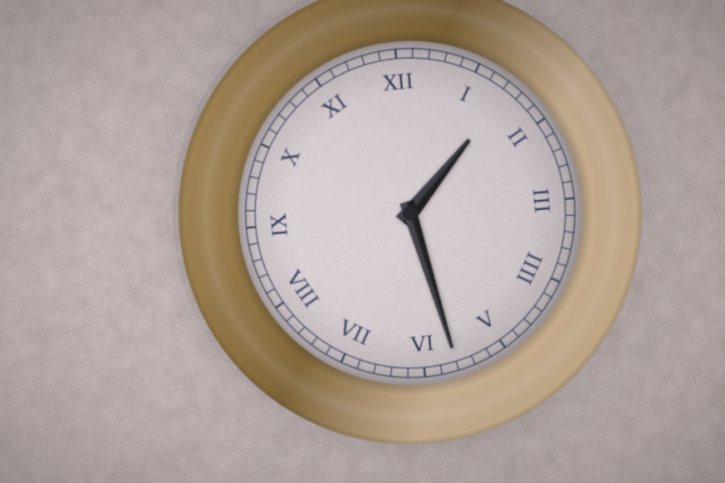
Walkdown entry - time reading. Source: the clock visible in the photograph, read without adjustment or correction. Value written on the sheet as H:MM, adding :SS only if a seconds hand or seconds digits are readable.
1:28
